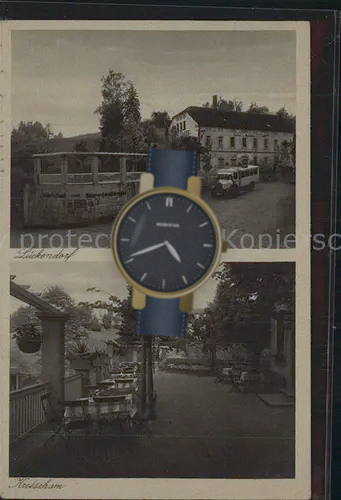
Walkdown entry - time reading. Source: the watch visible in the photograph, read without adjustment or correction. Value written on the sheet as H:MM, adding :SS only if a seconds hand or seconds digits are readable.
4:41
